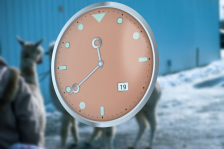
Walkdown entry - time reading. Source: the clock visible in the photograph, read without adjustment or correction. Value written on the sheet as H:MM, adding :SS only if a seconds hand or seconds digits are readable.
11:39
